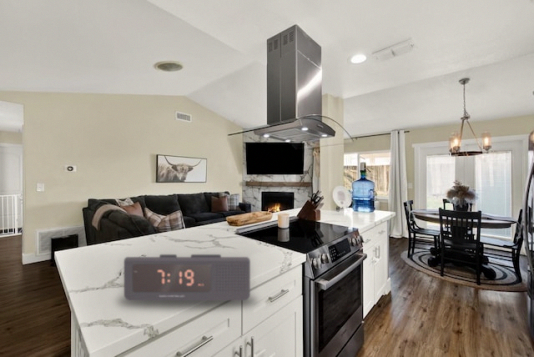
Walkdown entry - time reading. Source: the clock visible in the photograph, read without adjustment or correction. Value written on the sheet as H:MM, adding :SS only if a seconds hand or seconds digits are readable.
7:19
